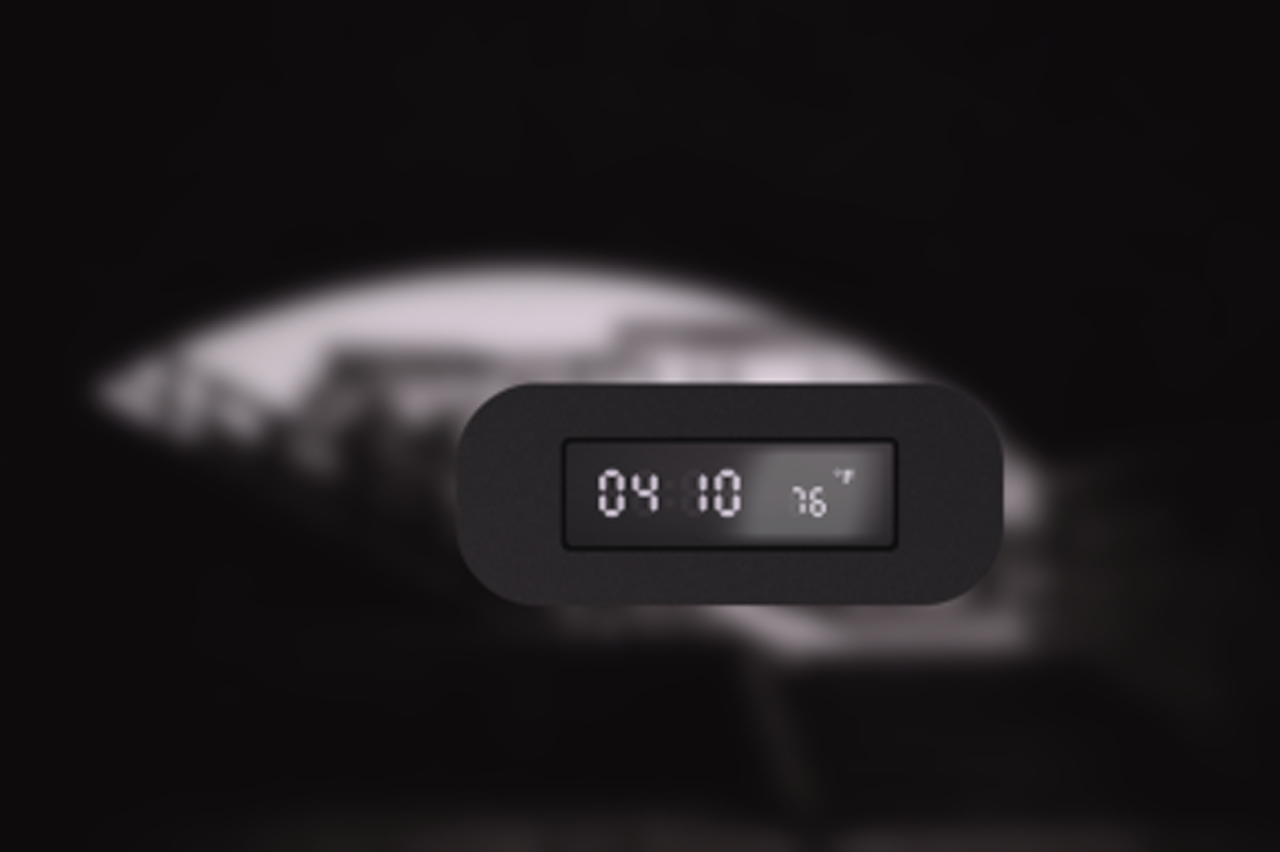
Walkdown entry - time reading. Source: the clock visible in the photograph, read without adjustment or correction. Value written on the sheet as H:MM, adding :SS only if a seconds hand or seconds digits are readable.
4:10
